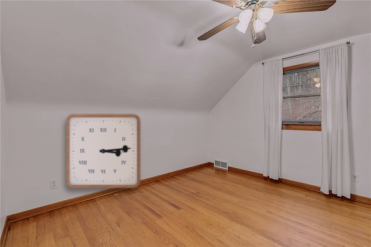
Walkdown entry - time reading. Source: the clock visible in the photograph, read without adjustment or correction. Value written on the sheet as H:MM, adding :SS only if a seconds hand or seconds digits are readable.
3:14
